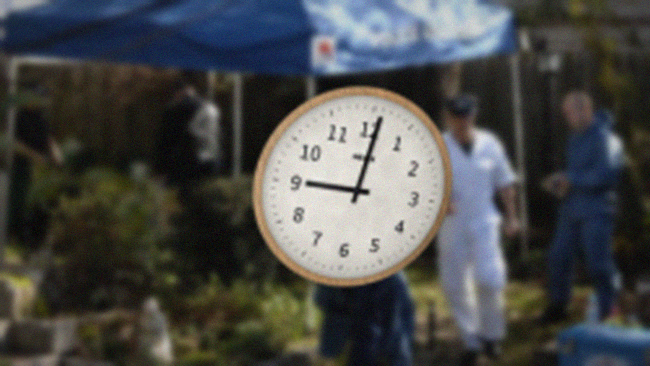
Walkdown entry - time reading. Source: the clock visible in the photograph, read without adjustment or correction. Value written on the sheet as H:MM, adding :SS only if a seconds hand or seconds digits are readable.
9:01
